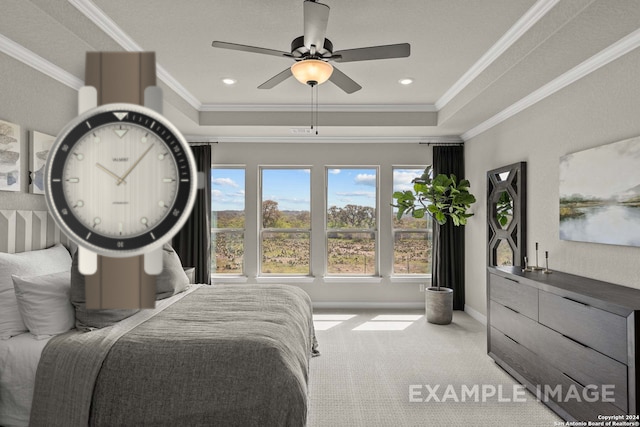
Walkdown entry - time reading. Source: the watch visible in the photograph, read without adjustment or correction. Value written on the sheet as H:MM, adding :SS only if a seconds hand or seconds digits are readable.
10:07
